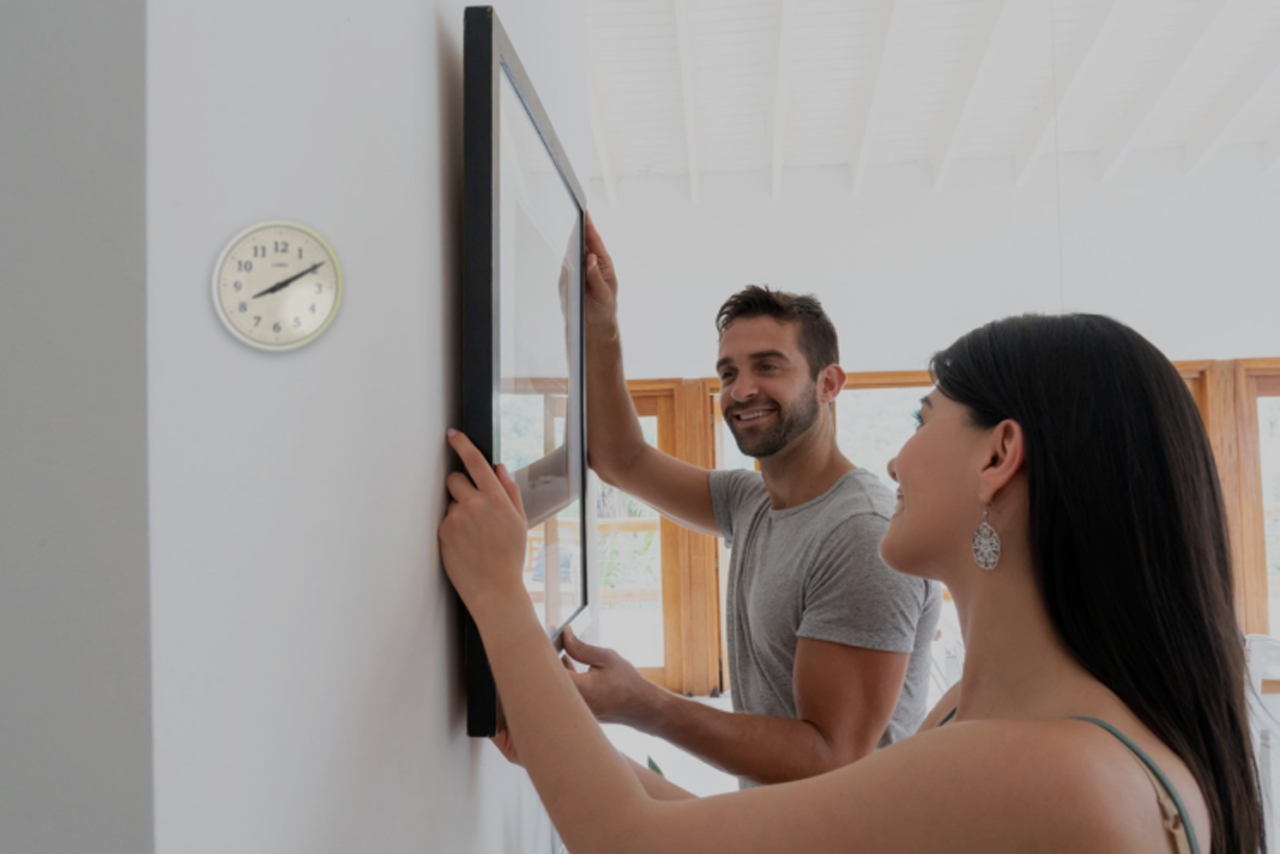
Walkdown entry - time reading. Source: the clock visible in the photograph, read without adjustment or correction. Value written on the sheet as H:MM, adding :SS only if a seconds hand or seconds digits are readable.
8:10
